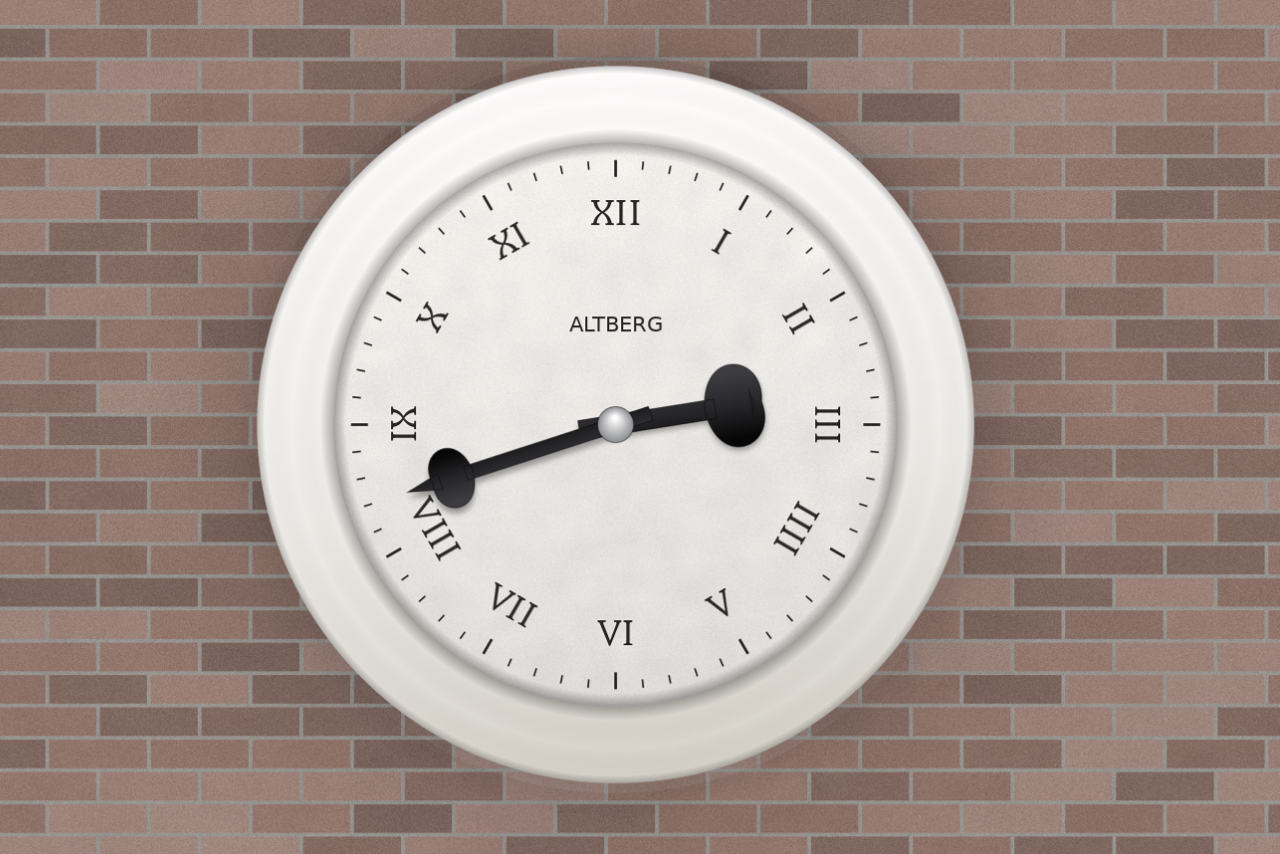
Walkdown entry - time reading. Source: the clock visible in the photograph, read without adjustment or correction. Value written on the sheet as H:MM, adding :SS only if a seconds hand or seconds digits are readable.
2:42
